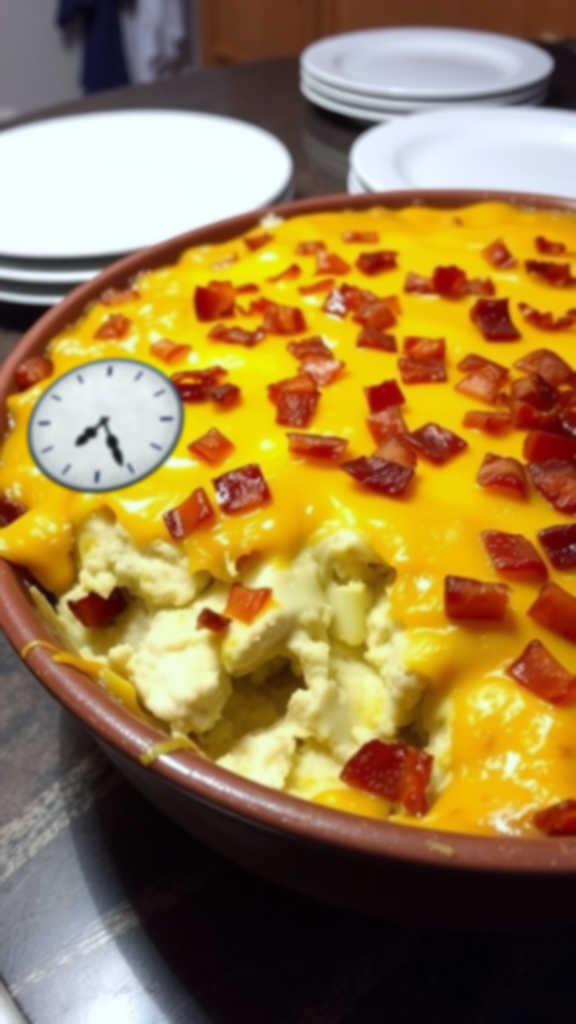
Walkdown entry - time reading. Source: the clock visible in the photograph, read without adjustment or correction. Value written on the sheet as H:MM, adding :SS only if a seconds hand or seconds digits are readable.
7:26
